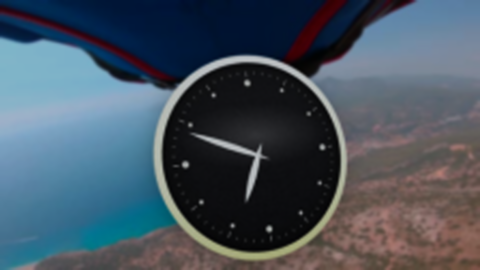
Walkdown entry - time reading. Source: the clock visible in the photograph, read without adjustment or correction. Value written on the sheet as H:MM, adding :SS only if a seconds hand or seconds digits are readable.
6:49
